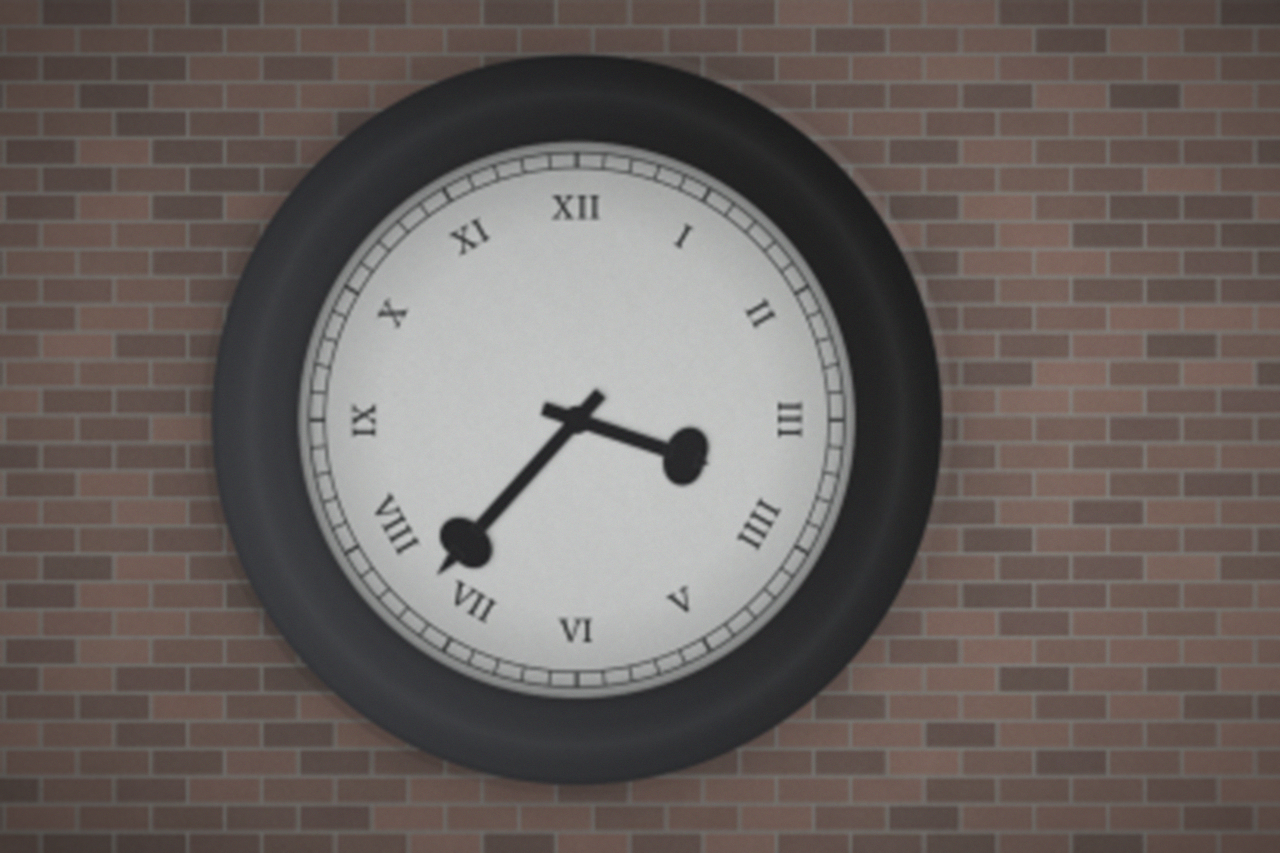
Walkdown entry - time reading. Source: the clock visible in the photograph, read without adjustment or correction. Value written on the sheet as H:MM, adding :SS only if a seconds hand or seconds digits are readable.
3:37
